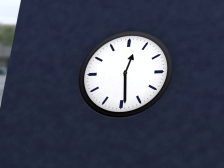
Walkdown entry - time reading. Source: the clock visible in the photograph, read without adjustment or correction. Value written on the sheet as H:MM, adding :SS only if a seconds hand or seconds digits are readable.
12:29
